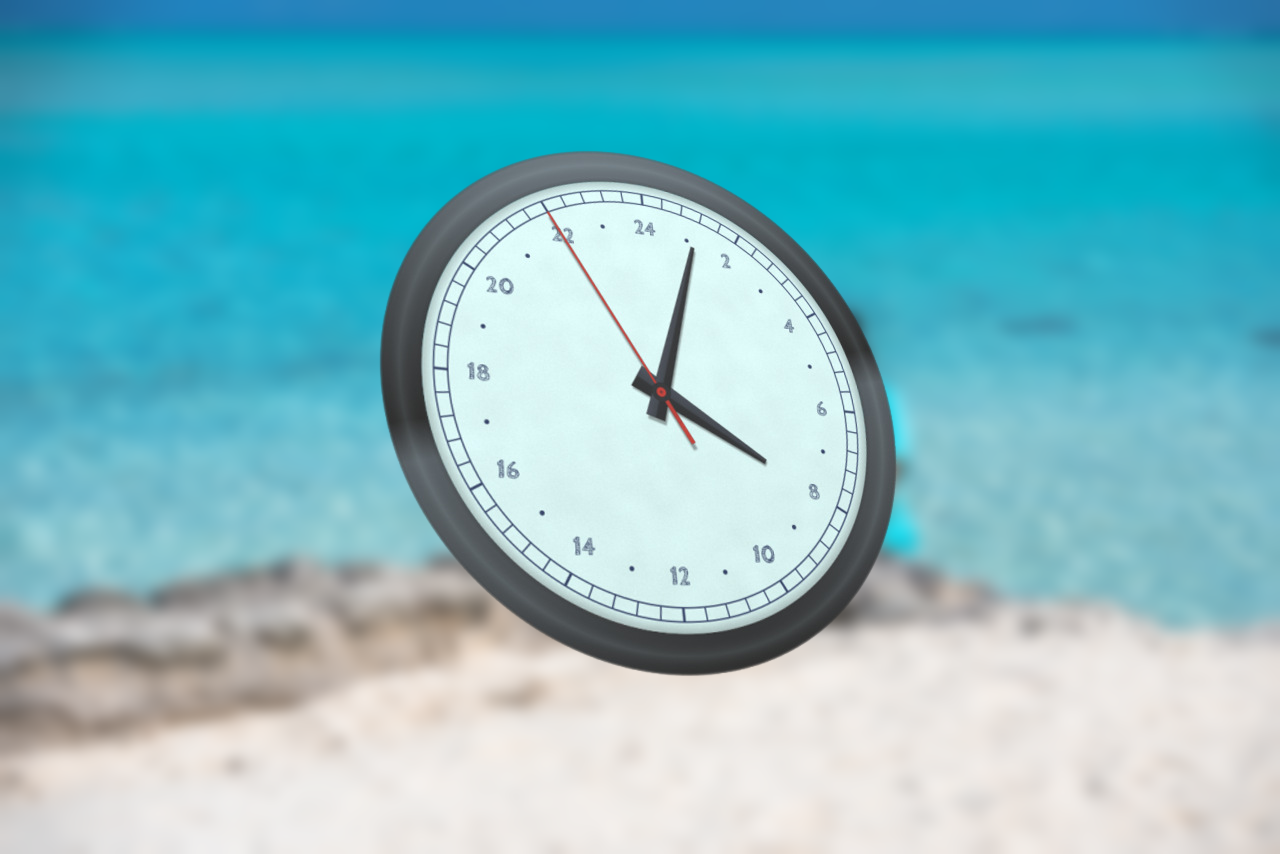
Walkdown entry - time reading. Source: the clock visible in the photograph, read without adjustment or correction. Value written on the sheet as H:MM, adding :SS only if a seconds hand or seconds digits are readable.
8:02:55
